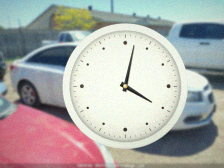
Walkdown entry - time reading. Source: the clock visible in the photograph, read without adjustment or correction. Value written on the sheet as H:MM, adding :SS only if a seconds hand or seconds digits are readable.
4:02
